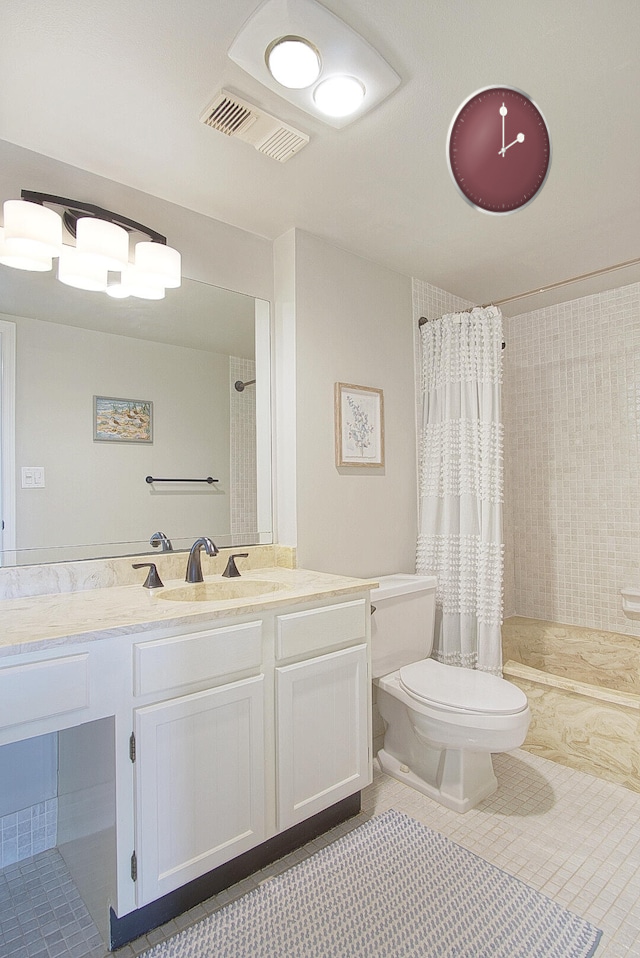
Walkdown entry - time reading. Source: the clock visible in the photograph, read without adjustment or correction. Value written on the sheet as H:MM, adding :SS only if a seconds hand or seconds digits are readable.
2:00
